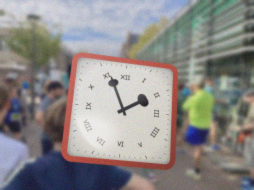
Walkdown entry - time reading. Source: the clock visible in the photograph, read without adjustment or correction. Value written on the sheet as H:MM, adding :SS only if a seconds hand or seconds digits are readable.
1:56
